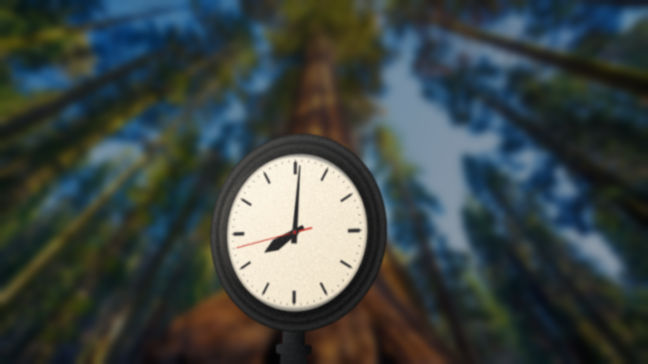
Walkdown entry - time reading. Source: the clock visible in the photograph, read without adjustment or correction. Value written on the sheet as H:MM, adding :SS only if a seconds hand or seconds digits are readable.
8:00:43
